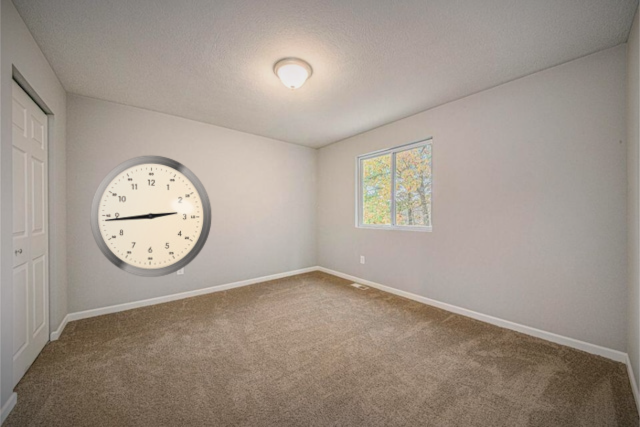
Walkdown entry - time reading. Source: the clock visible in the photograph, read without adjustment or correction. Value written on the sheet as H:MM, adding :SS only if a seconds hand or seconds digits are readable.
2:44
